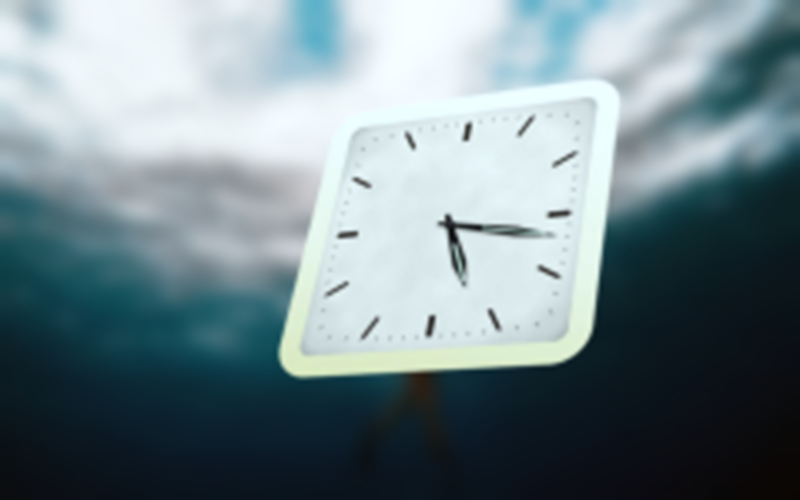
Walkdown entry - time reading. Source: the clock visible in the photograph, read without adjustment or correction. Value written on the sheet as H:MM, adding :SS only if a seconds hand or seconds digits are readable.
5:17
